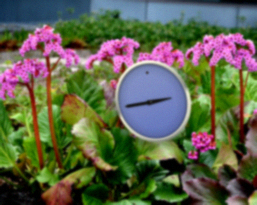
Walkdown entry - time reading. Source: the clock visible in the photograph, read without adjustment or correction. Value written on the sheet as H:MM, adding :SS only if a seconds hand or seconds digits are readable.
2:44
